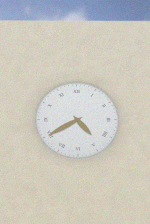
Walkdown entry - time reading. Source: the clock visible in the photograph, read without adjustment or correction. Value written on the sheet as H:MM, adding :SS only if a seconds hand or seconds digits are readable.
4:40
